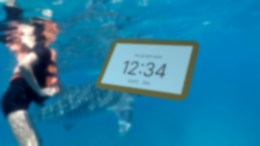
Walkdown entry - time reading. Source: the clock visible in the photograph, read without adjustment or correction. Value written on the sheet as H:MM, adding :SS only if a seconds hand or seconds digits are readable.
12:34
